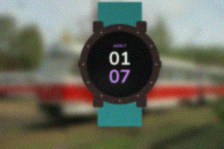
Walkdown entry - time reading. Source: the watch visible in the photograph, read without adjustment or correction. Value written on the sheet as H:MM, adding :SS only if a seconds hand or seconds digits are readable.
1:07
